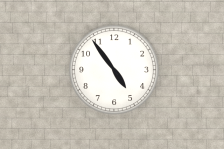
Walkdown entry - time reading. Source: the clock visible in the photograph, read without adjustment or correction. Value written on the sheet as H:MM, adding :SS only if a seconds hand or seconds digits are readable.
4:54
